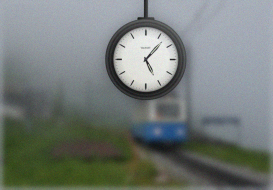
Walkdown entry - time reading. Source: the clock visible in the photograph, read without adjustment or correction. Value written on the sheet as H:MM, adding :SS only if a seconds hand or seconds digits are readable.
5:07
